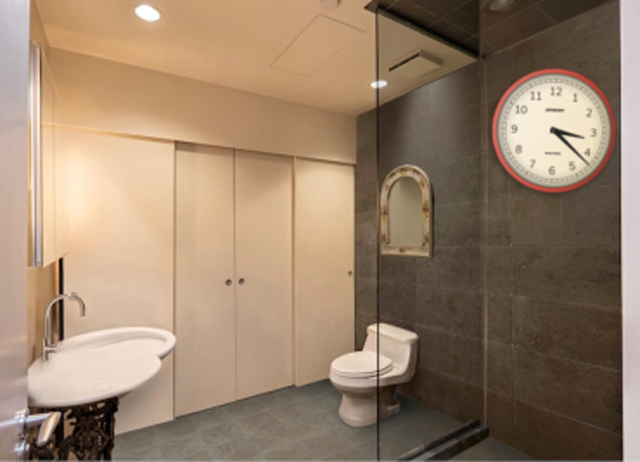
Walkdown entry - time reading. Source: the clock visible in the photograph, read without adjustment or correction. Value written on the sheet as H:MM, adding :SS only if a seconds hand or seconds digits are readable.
3:22
